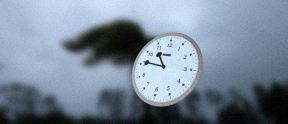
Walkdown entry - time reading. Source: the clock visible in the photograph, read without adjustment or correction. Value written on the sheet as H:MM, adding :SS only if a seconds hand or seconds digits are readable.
10:46
